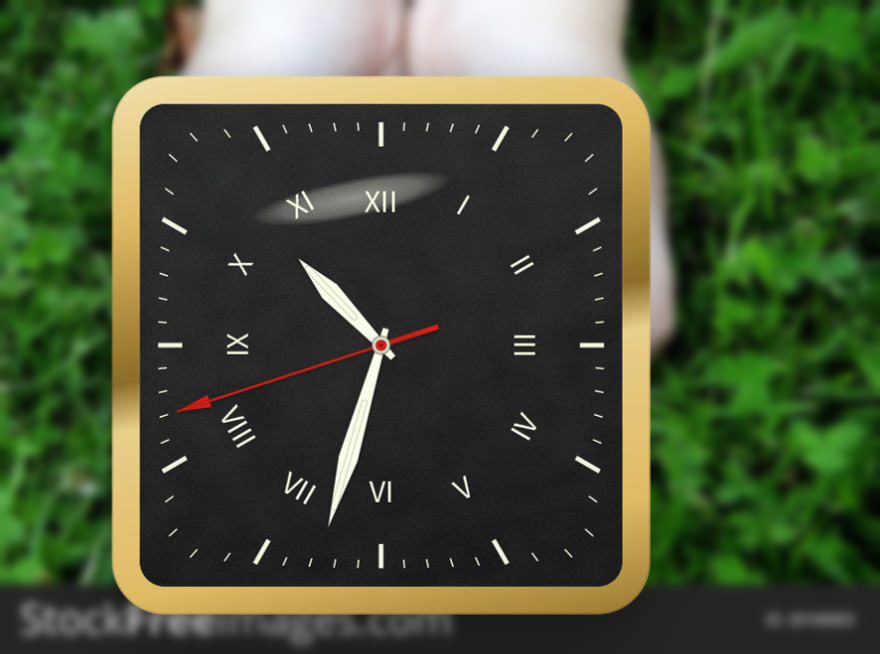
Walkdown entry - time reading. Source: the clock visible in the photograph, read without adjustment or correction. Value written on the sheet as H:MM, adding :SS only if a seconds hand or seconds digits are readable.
10:32:42
